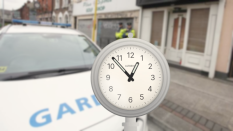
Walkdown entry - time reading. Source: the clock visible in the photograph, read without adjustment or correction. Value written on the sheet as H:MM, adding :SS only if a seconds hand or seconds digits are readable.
12:53
